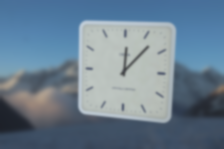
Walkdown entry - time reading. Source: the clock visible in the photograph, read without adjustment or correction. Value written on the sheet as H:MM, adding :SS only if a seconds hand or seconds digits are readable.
12:07
